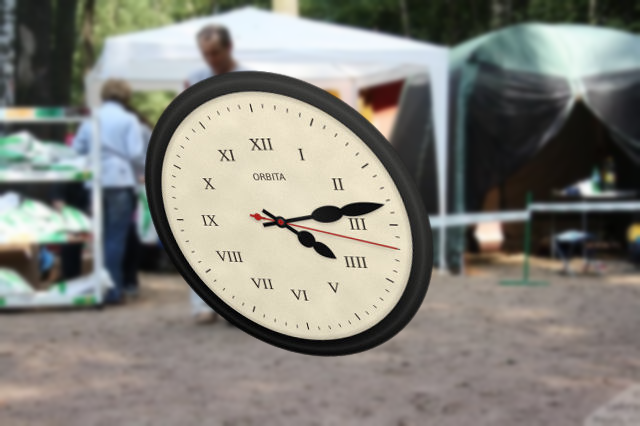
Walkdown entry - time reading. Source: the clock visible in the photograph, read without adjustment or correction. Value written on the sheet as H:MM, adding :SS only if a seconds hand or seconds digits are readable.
4:13:17
